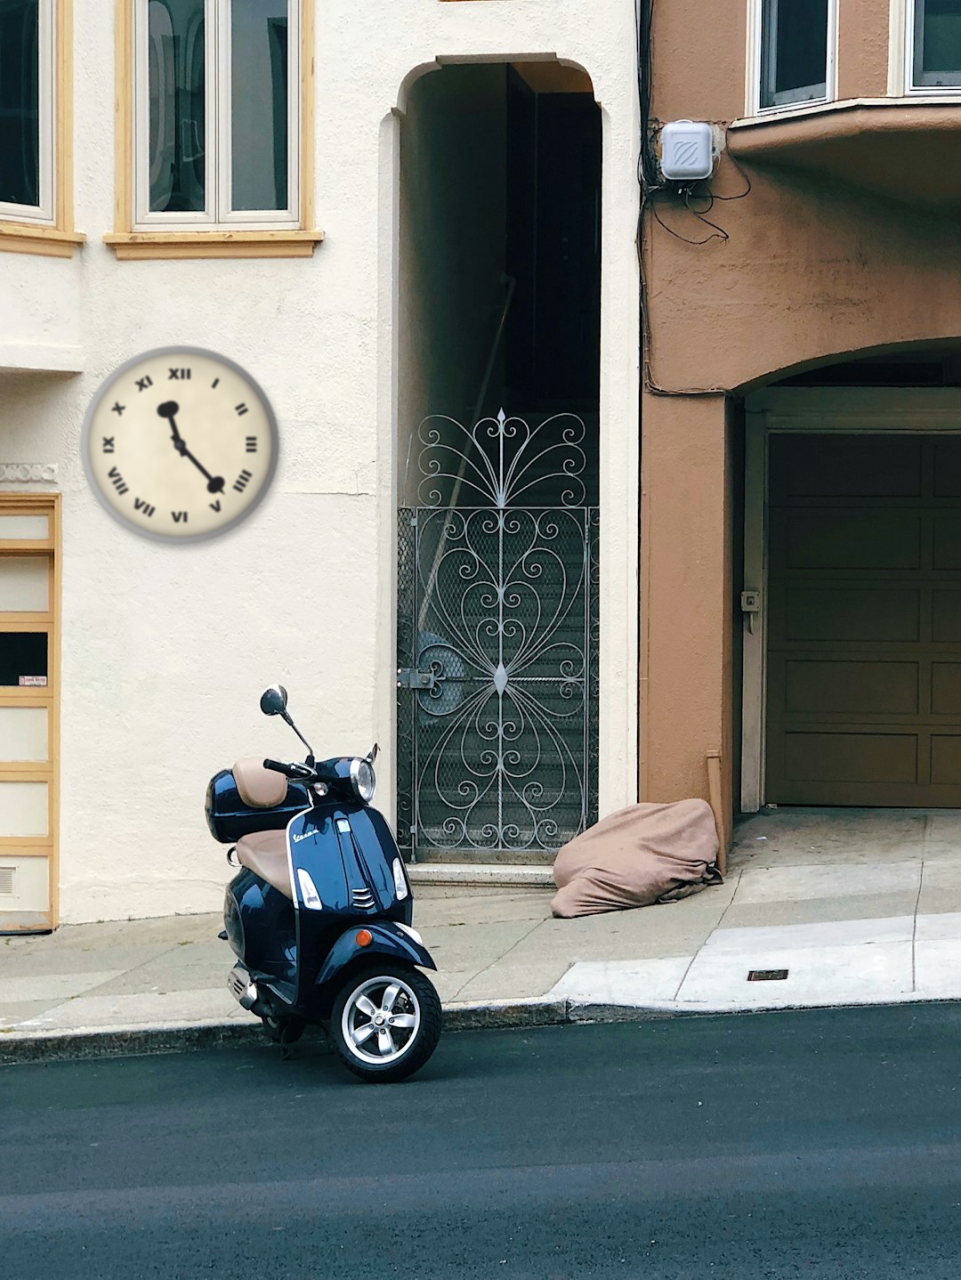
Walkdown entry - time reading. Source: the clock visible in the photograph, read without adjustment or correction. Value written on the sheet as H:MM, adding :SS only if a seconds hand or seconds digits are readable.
11:23
